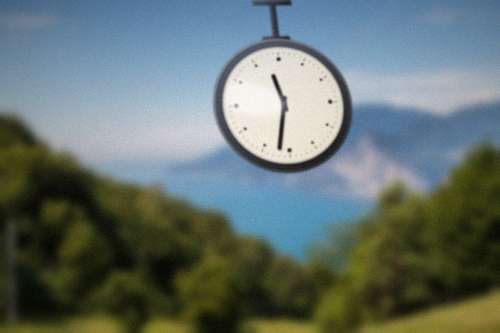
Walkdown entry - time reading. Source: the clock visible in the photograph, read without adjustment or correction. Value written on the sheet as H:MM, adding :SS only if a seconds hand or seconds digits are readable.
11:32
